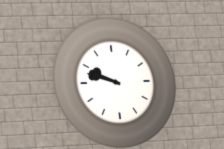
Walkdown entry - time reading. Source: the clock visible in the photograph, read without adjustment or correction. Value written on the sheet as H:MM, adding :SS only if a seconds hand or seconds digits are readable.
9:48
